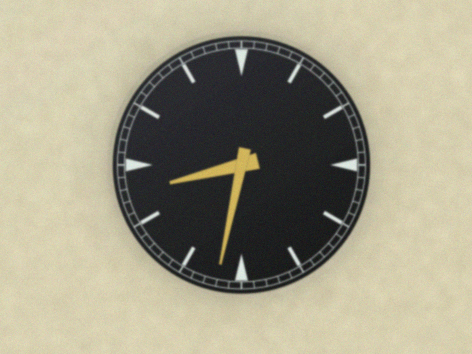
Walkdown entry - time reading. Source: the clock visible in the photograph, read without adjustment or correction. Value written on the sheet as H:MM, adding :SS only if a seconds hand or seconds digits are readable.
8:32
